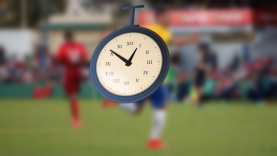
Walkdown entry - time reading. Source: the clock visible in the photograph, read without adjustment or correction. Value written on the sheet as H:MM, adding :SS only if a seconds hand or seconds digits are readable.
12:51
